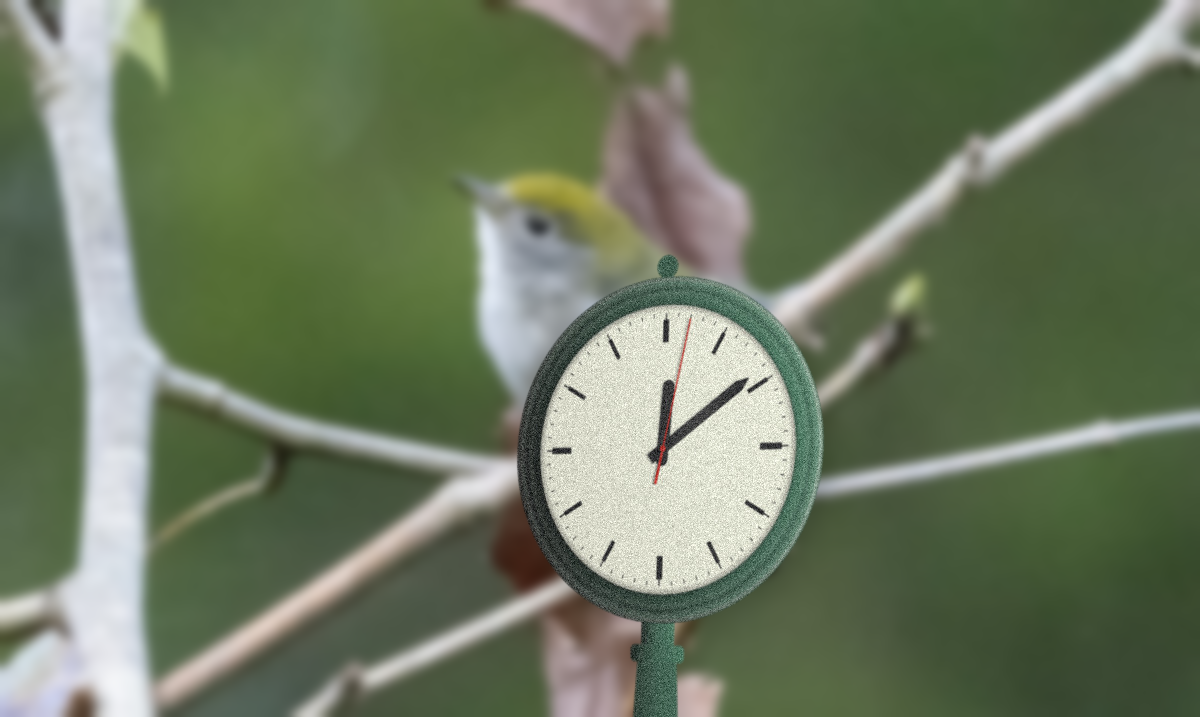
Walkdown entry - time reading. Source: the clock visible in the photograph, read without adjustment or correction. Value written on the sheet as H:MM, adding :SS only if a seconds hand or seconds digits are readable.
12:09:02
